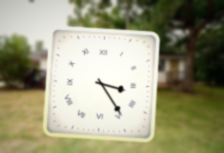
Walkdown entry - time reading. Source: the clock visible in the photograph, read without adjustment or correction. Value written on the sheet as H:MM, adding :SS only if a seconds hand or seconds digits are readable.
3:24
